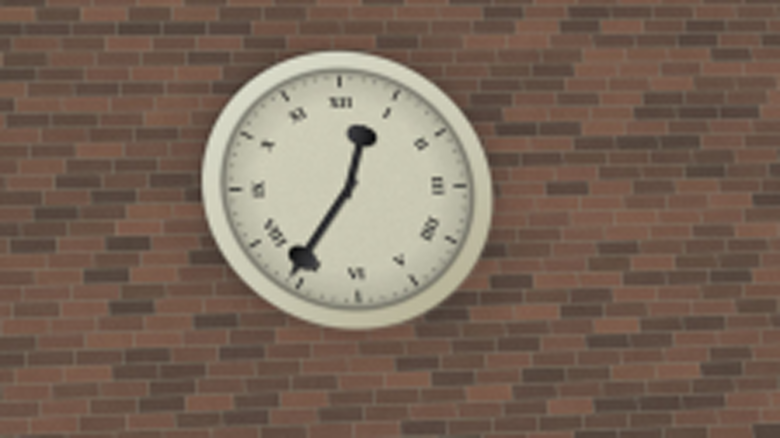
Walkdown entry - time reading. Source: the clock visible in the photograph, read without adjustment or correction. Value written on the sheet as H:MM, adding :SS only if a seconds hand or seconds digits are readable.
12:36
